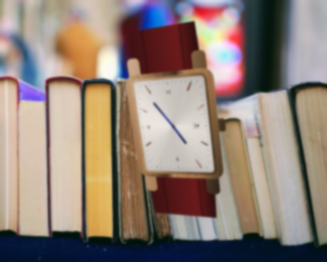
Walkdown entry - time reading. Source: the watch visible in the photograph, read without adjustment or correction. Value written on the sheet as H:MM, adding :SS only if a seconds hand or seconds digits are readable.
4:54
